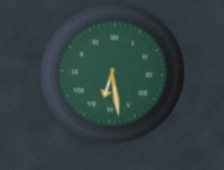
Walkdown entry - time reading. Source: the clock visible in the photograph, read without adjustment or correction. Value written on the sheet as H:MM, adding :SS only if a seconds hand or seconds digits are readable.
6:28
